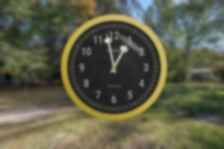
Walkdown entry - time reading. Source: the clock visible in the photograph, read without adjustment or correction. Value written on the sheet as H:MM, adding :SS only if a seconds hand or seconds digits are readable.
12:58
